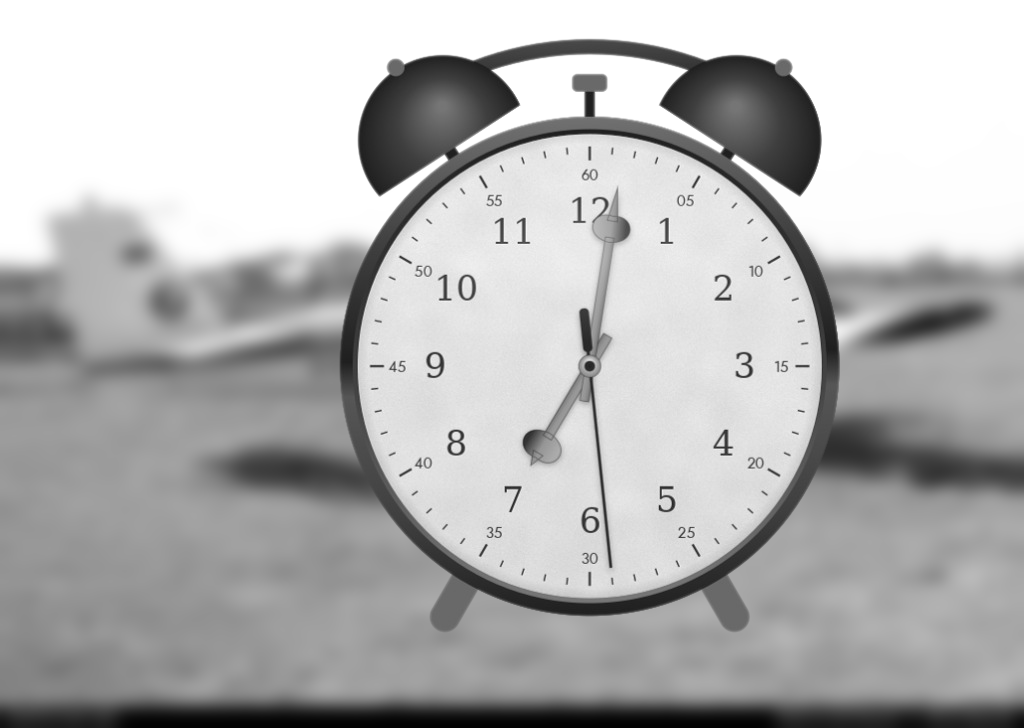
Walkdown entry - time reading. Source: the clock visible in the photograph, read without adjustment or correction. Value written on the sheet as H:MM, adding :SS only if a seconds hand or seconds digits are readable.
7:01:29
